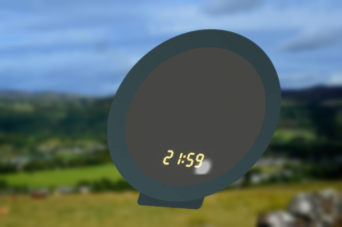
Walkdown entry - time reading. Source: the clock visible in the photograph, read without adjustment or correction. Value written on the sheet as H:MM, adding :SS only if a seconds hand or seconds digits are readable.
21:59
